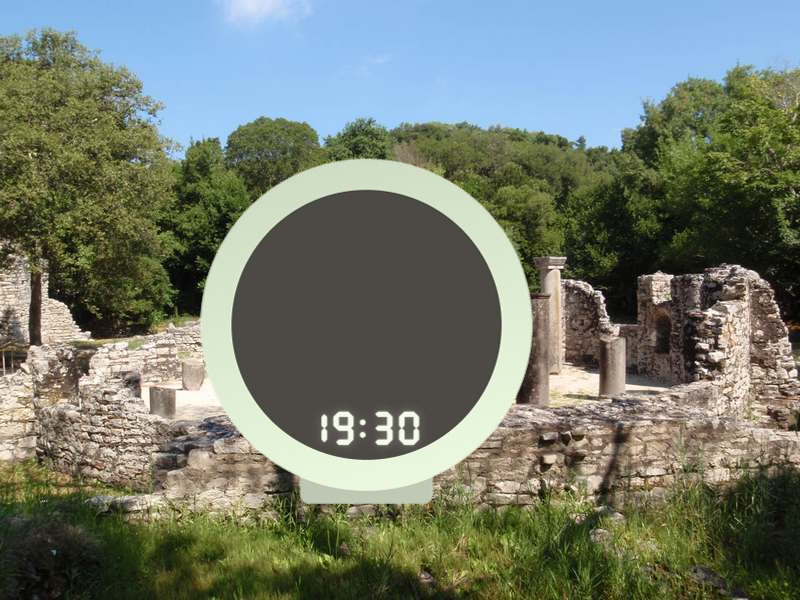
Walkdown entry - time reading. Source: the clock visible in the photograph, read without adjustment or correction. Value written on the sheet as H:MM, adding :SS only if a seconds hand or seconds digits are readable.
19:30
